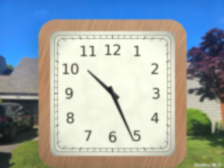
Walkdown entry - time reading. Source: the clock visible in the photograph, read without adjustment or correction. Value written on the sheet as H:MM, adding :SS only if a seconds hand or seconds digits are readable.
10:26
